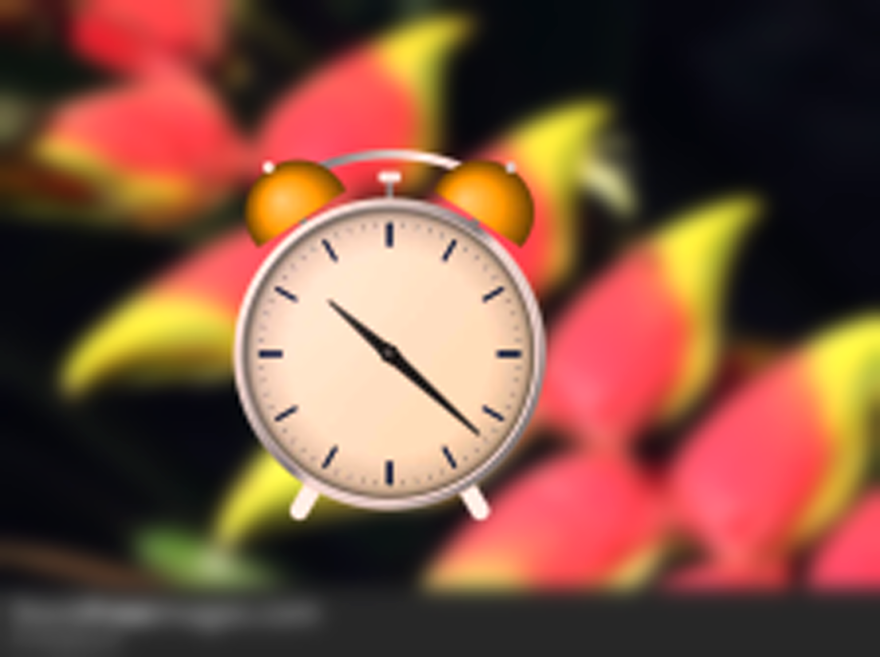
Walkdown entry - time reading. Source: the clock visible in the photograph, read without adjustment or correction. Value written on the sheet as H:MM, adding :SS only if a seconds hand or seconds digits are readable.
10:22
